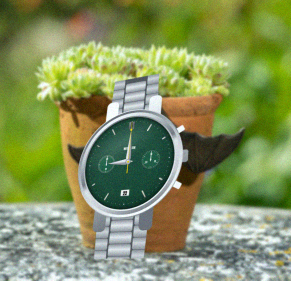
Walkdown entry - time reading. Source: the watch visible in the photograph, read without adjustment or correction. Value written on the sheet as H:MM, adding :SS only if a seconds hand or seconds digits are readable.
9:00
